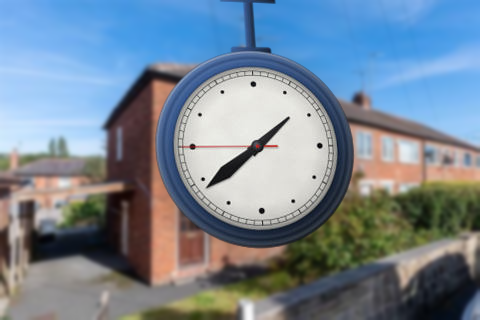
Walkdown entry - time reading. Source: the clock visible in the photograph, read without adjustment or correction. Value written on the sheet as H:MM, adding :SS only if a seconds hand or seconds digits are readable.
1:38:45
